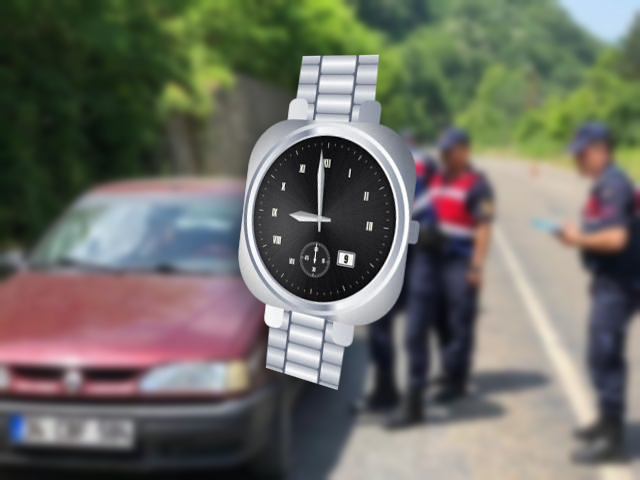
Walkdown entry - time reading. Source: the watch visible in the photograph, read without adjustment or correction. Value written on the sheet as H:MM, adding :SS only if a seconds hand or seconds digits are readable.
8:59
